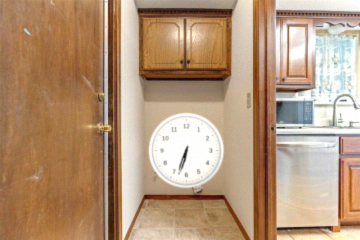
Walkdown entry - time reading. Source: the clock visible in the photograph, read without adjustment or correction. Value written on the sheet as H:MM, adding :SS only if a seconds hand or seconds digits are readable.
6:33
